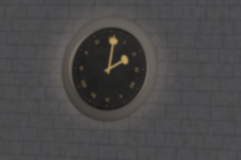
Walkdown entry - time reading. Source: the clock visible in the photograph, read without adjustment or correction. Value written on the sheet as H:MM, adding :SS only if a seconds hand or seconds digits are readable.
2:01
